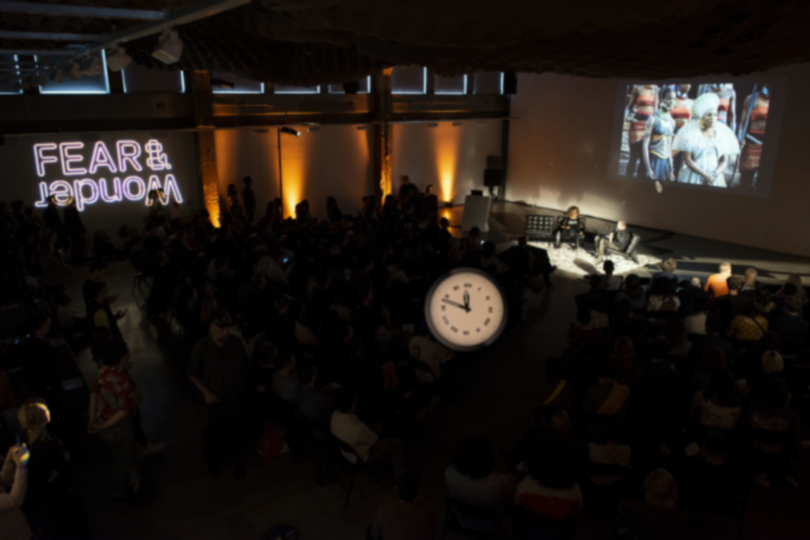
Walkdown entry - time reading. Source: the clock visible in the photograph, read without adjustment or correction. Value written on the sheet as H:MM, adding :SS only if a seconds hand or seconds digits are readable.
11:48
